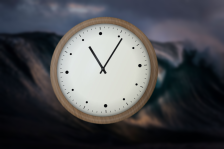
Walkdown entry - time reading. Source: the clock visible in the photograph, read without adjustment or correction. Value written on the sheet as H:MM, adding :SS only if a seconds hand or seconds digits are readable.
11:06
